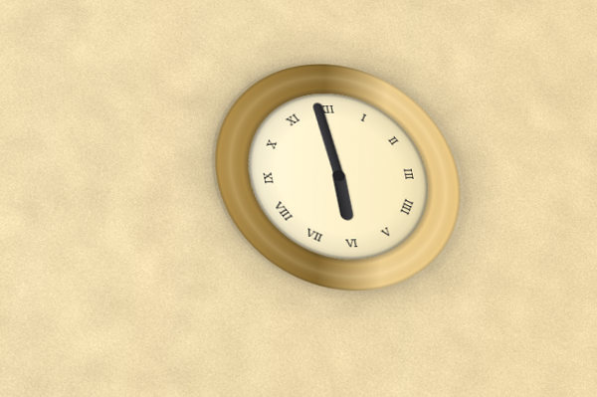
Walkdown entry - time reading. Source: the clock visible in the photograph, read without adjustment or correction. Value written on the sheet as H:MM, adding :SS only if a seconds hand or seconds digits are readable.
5:59
